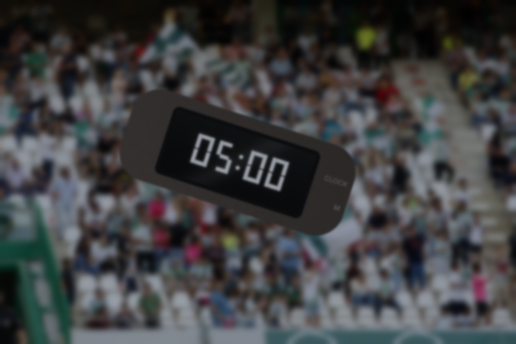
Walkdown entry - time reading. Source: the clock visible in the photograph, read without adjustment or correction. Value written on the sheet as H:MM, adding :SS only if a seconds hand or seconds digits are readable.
5:00
